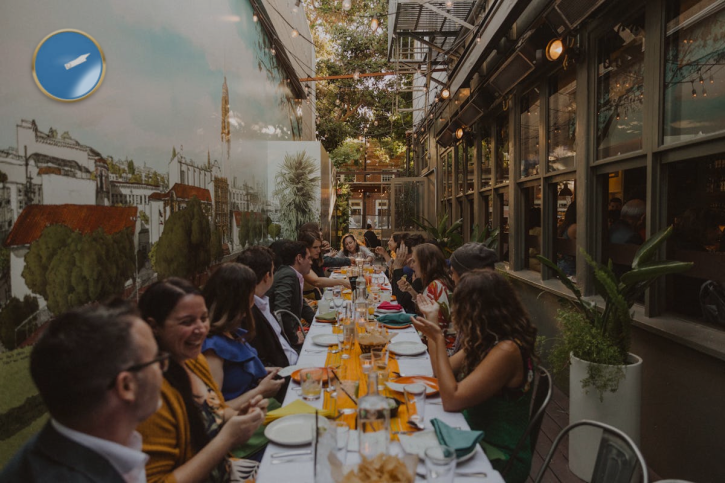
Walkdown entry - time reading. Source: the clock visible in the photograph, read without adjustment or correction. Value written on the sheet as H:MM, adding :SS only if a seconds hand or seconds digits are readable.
2:10
